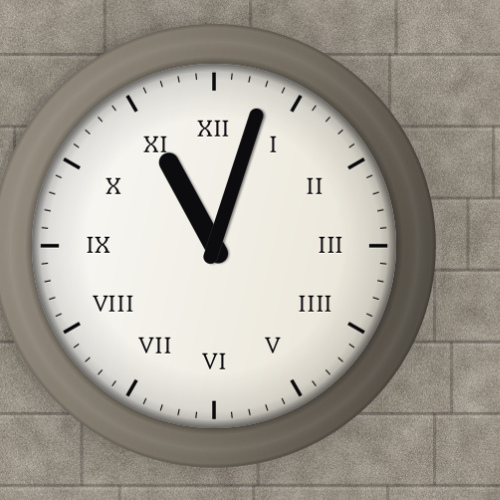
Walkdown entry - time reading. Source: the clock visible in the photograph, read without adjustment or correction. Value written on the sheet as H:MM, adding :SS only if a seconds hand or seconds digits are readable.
11:03
